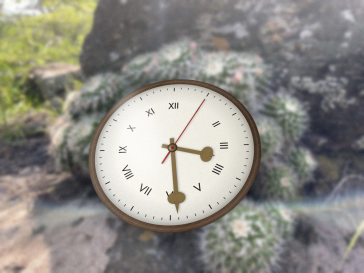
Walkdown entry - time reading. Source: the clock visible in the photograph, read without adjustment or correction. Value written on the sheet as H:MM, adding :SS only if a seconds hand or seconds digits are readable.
3:29:05
